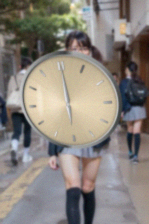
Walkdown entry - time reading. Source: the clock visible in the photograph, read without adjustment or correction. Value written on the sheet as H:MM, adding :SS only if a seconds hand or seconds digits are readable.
6:00
